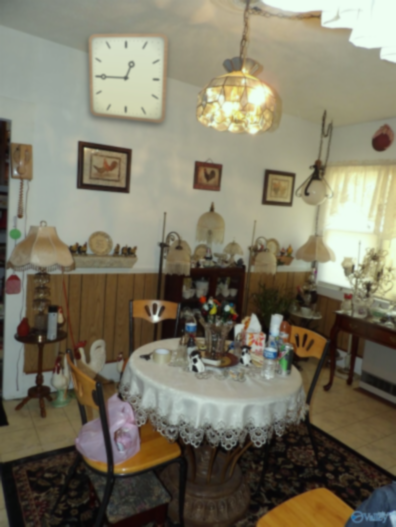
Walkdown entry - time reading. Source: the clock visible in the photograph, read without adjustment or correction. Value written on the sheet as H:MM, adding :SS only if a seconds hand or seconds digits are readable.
12:45
